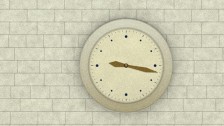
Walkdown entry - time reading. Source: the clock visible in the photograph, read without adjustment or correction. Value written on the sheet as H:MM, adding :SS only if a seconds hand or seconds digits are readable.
9:17
